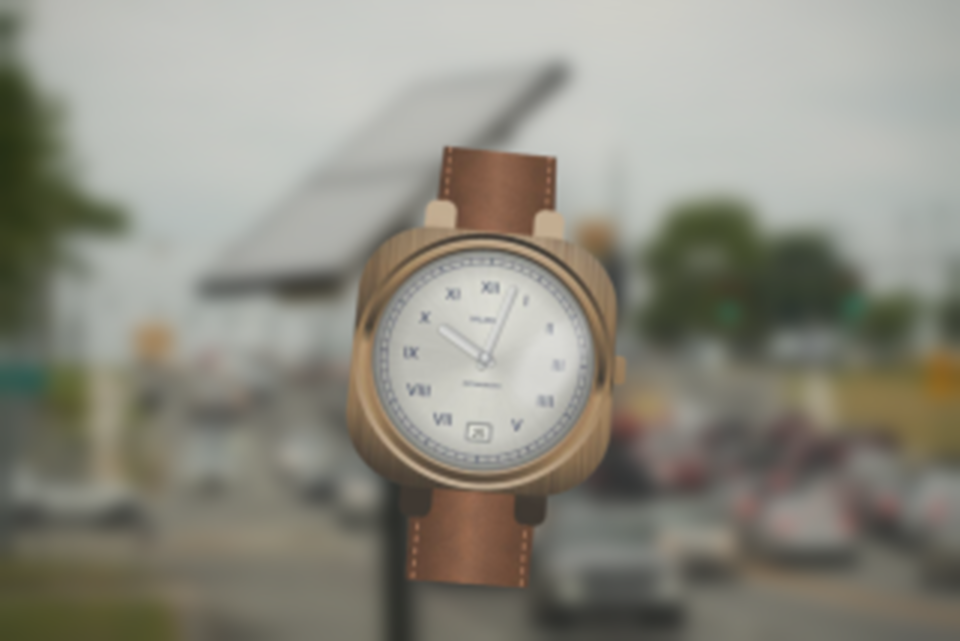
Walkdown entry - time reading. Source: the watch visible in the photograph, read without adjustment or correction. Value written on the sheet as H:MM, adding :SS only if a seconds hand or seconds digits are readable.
10:03
